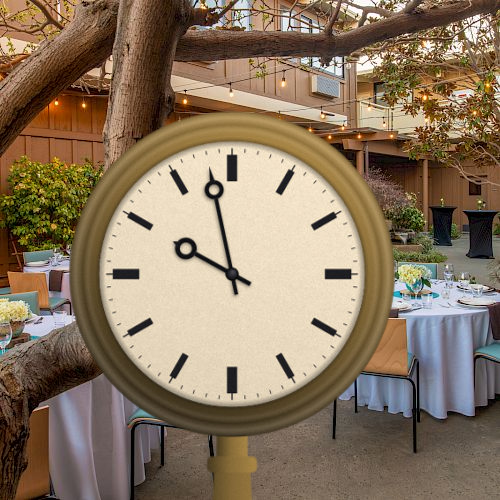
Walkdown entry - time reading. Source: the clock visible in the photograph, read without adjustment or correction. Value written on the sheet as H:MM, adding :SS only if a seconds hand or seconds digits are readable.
9:58
